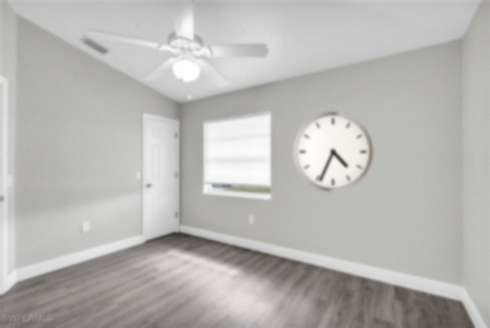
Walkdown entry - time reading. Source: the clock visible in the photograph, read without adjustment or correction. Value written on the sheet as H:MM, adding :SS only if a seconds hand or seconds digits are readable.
4:34
